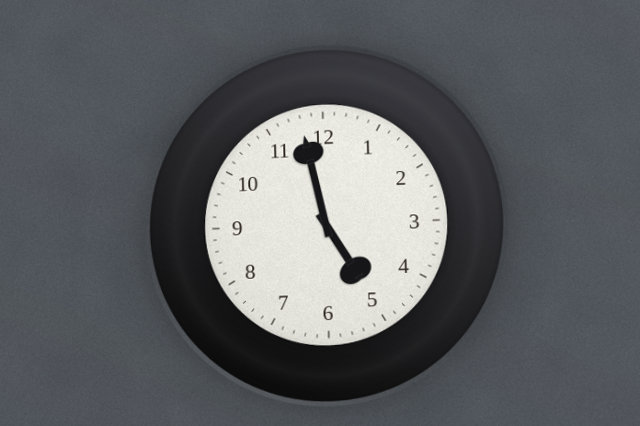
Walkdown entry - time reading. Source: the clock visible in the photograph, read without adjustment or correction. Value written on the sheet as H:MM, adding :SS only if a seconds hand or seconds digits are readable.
4:58
